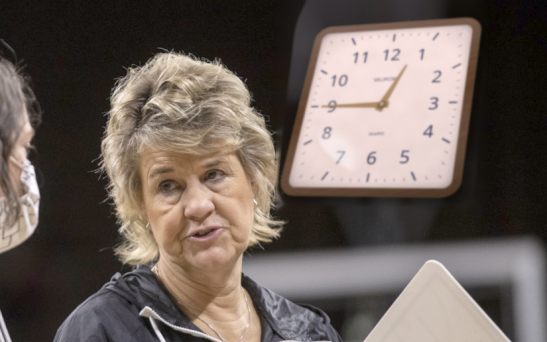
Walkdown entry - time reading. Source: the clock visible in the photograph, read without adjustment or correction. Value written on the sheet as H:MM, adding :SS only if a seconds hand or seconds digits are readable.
12:45
